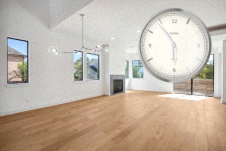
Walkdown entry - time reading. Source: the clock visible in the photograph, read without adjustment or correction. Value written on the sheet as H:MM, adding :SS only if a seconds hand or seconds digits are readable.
5:54
